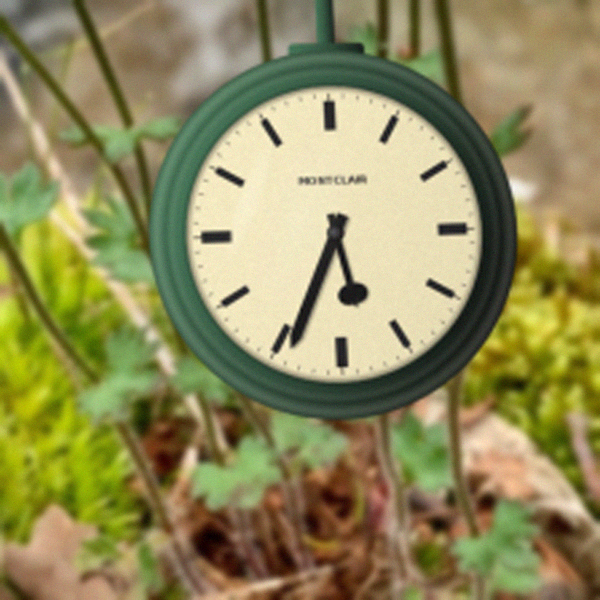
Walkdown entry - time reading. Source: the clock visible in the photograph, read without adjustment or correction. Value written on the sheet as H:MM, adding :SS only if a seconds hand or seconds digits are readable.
5:34
